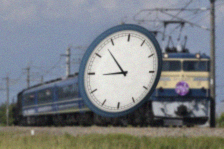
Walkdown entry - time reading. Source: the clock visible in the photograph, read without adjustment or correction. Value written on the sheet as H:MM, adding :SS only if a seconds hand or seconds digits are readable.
8:53
